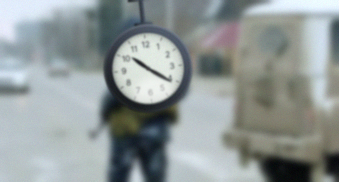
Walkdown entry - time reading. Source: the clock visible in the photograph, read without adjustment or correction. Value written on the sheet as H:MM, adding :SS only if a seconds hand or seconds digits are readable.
10:21
